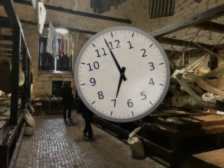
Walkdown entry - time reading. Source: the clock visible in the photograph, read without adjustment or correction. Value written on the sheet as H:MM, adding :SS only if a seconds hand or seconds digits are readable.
6:58
